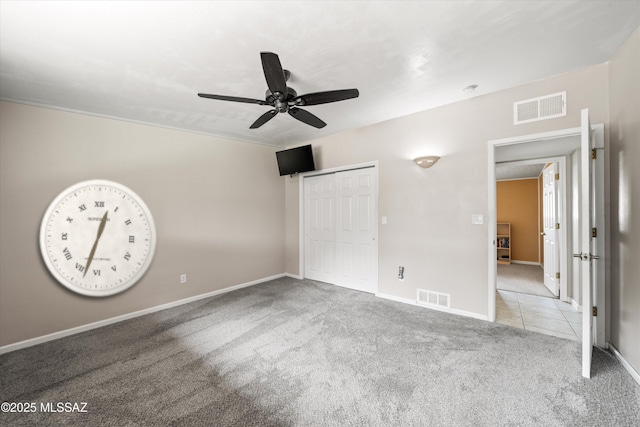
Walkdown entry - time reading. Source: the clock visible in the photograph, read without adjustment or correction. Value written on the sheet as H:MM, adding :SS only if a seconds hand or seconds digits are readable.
12:33
